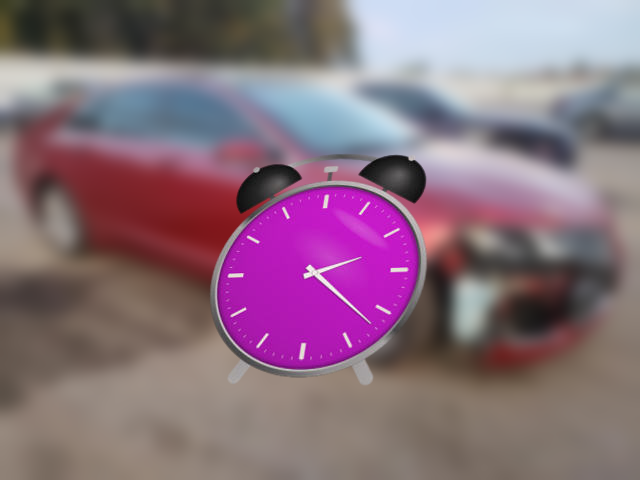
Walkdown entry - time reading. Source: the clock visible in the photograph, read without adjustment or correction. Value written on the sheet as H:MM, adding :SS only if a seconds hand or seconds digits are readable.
2:22
